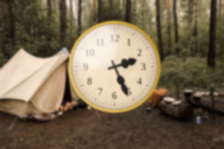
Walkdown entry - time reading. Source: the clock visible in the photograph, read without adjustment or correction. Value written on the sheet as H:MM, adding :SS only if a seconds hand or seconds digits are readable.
2:26
